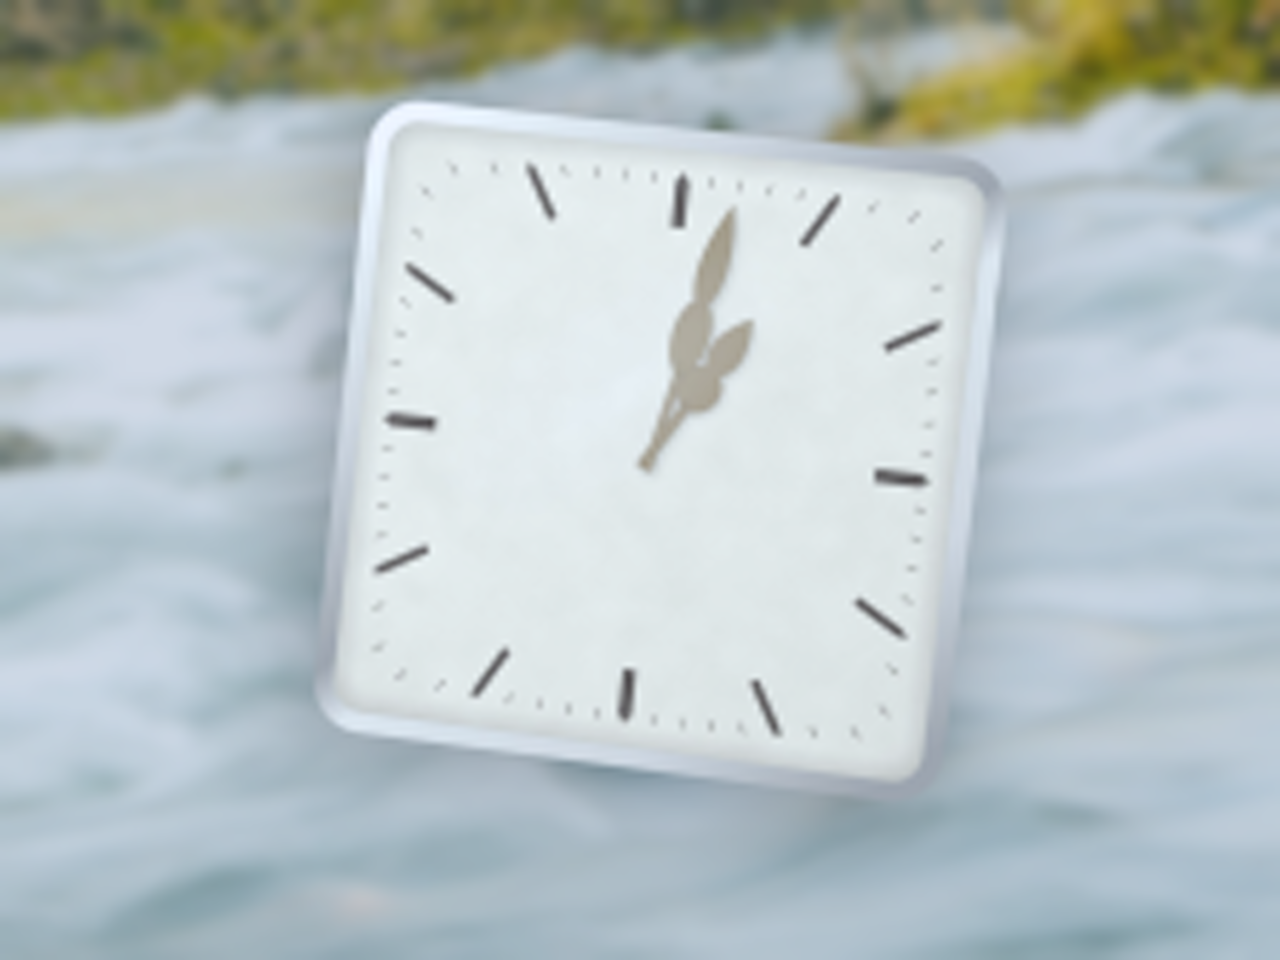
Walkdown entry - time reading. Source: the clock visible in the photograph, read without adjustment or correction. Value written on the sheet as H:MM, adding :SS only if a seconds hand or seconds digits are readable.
1:02
